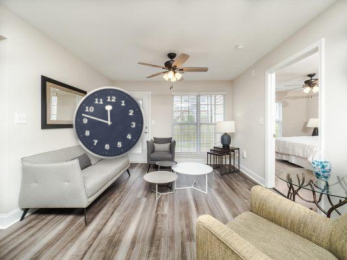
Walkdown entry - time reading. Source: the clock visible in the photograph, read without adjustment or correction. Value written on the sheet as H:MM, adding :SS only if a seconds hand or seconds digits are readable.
11:47
